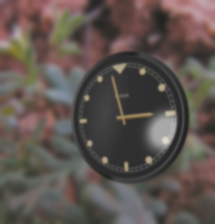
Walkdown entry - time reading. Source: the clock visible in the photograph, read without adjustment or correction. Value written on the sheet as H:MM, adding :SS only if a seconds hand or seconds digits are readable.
2:58
